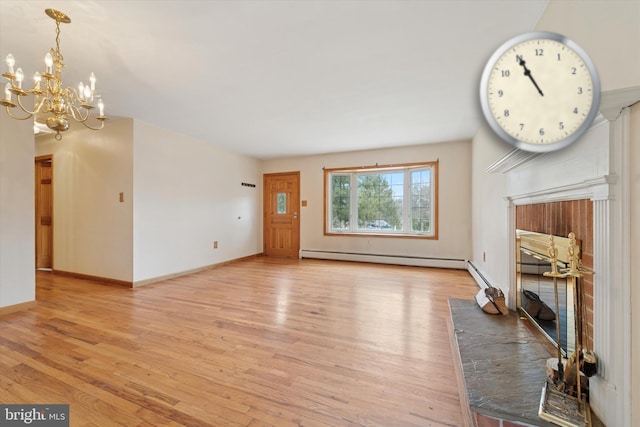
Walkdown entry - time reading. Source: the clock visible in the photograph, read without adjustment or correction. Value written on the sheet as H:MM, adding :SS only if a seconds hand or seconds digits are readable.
10:55
